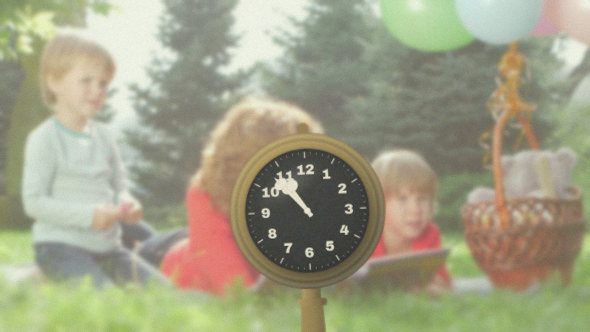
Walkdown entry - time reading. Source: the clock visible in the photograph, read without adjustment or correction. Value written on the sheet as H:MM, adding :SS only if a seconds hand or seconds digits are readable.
10:53
